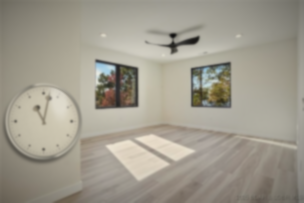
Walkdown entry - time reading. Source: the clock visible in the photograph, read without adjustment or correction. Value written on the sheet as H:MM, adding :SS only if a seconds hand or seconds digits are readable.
11:02
